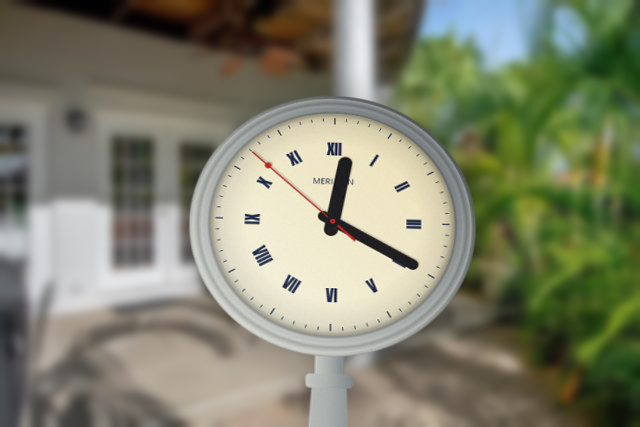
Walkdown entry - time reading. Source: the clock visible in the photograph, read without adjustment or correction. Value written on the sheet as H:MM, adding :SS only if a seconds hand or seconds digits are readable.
12:19:52
